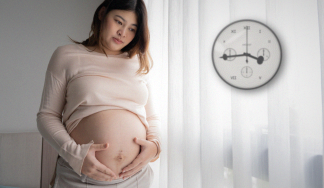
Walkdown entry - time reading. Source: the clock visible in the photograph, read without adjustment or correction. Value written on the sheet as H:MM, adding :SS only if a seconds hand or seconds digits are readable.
3:44
